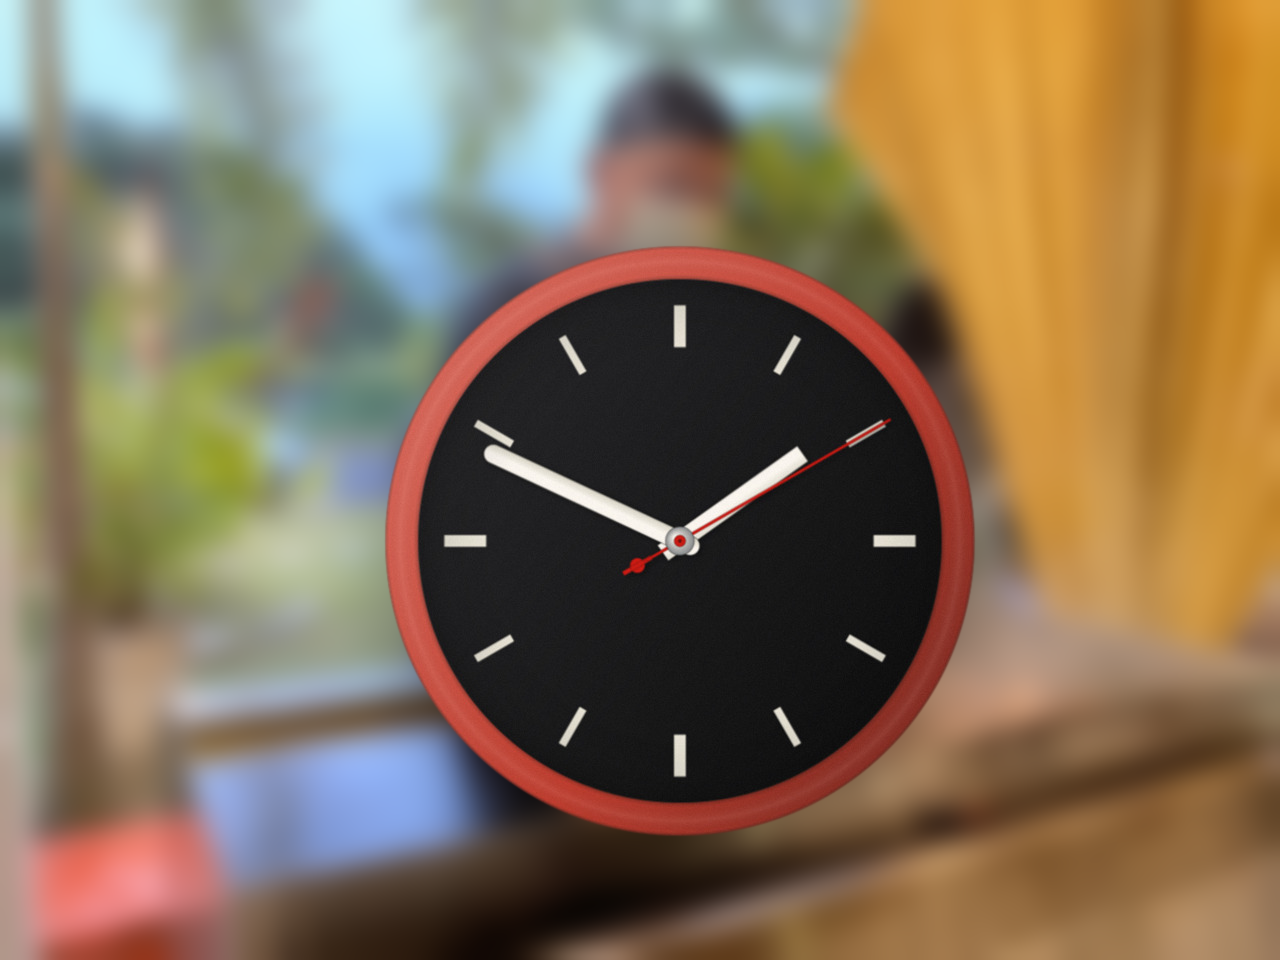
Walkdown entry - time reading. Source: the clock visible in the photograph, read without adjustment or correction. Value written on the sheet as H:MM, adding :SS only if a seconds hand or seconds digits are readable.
1:49:10
